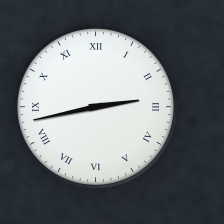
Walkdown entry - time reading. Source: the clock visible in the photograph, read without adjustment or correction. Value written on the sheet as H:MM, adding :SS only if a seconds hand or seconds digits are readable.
2:43
